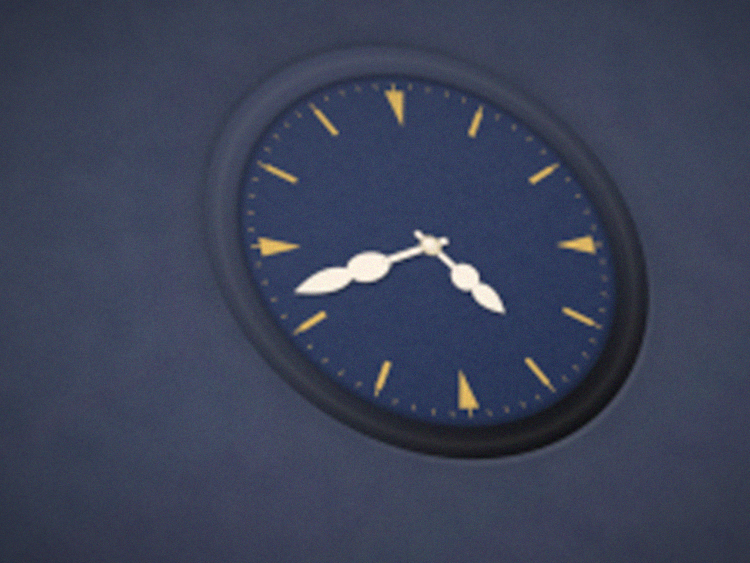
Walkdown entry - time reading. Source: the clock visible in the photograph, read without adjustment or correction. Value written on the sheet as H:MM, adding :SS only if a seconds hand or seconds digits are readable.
4:42
